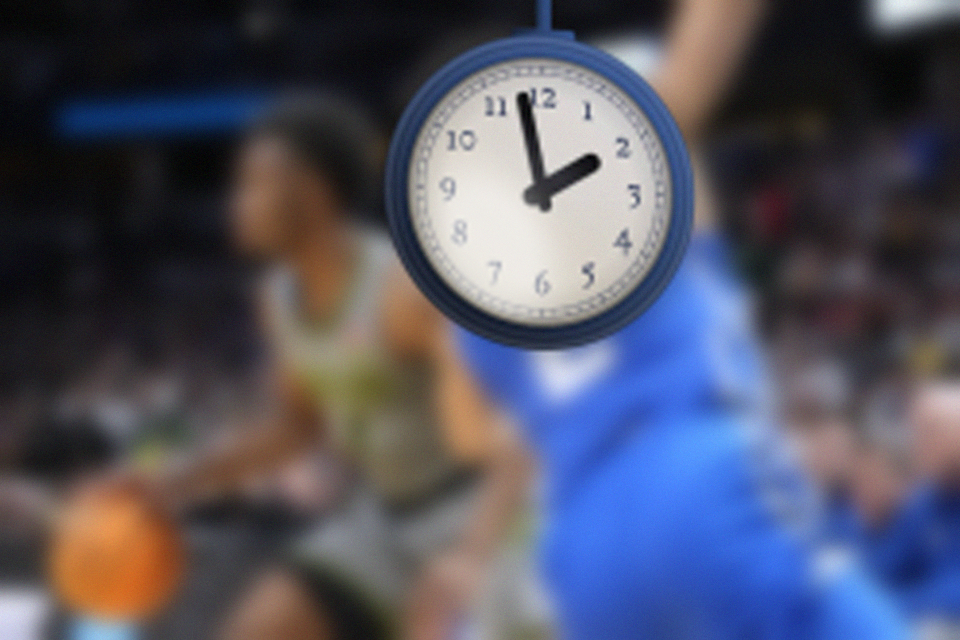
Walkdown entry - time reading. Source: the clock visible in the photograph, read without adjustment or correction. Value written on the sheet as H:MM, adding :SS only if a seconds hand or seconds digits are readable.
1:58
